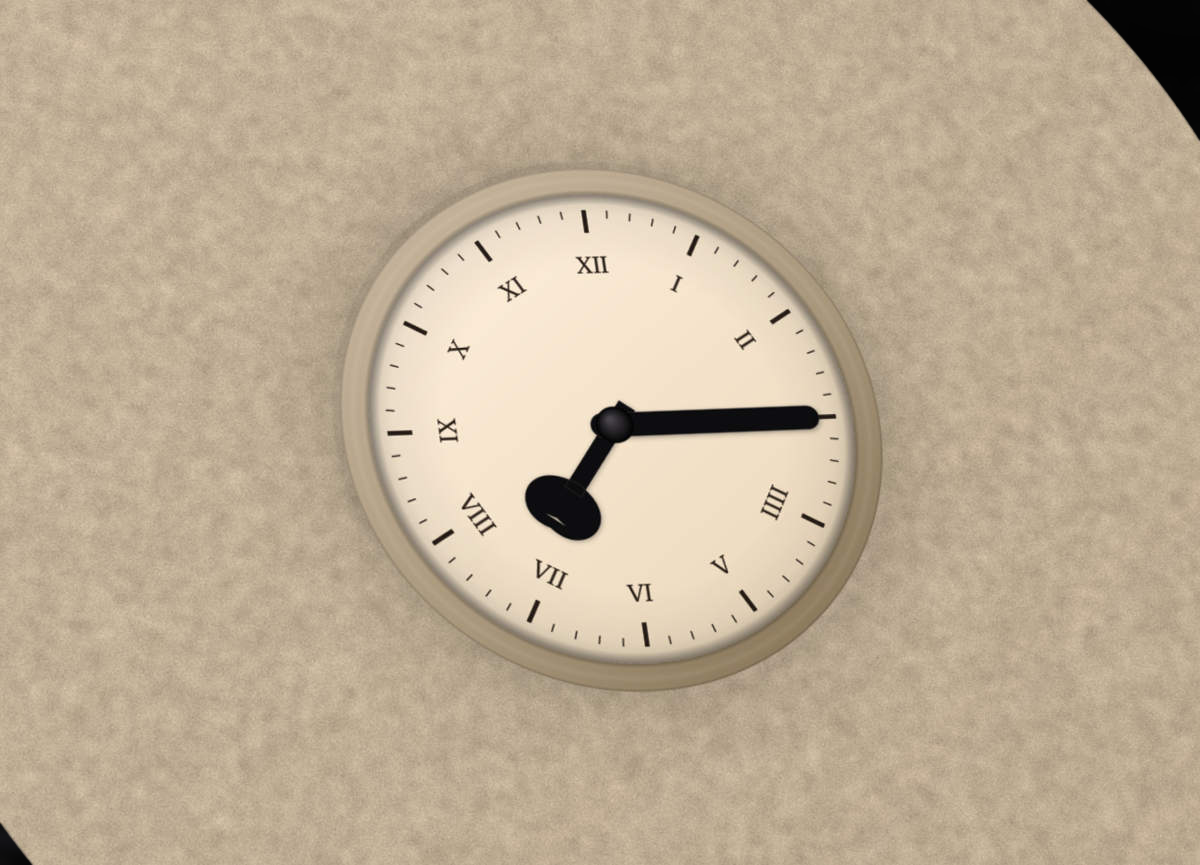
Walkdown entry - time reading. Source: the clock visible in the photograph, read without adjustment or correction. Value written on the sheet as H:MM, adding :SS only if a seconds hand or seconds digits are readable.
7:15
